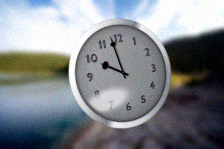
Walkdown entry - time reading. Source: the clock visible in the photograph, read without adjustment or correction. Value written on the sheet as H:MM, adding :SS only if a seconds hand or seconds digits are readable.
9:58
